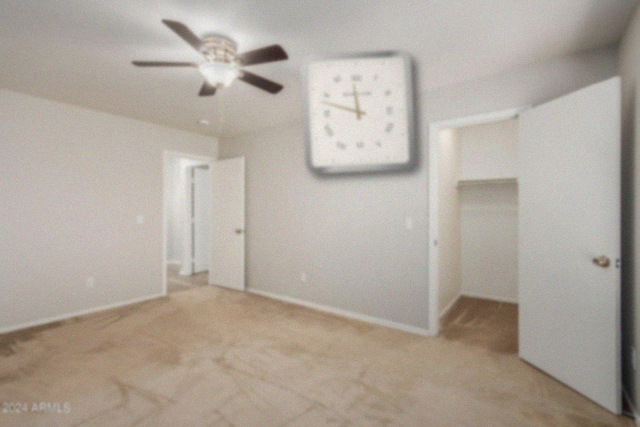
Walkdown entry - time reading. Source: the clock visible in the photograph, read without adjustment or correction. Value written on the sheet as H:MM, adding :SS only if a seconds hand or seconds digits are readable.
11:48
